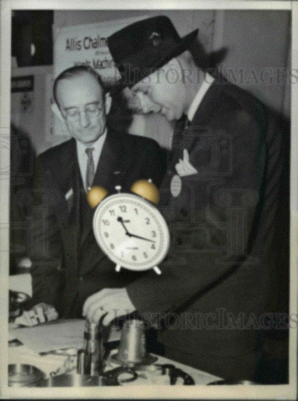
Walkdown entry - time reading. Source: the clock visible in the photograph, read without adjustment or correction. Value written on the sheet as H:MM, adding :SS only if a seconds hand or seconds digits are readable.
11:18
